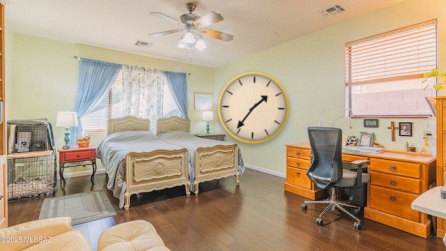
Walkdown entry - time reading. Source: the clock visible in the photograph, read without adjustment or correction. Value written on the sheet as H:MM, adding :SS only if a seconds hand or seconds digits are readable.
1:36
